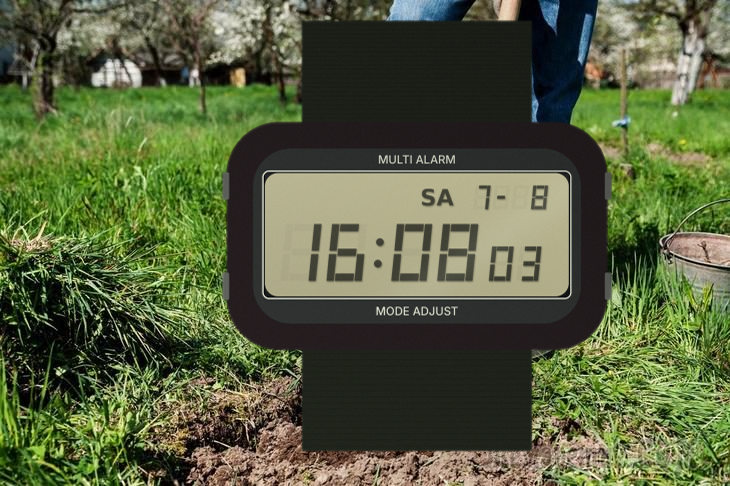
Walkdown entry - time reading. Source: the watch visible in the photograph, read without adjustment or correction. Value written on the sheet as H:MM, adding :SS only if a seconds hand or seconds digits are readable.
16:08:03
